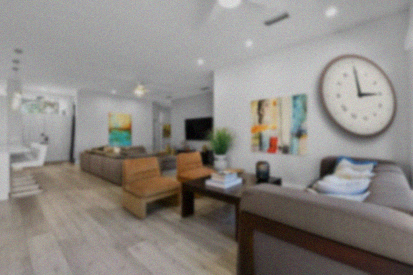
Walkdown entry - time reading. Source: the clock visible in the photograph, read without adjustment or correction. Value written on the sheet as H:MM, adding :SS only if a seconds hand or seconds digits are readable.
3:00
